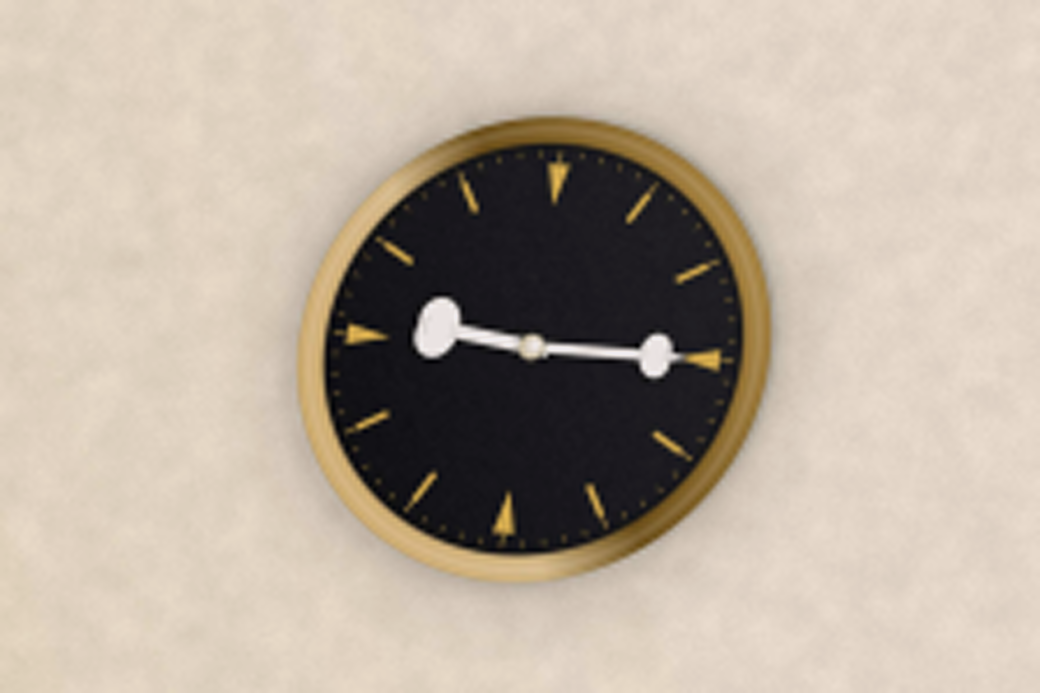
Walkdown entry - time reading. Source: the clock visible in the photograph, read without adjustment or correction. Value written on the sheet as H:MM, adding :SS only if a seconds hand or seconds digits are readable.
9:15
